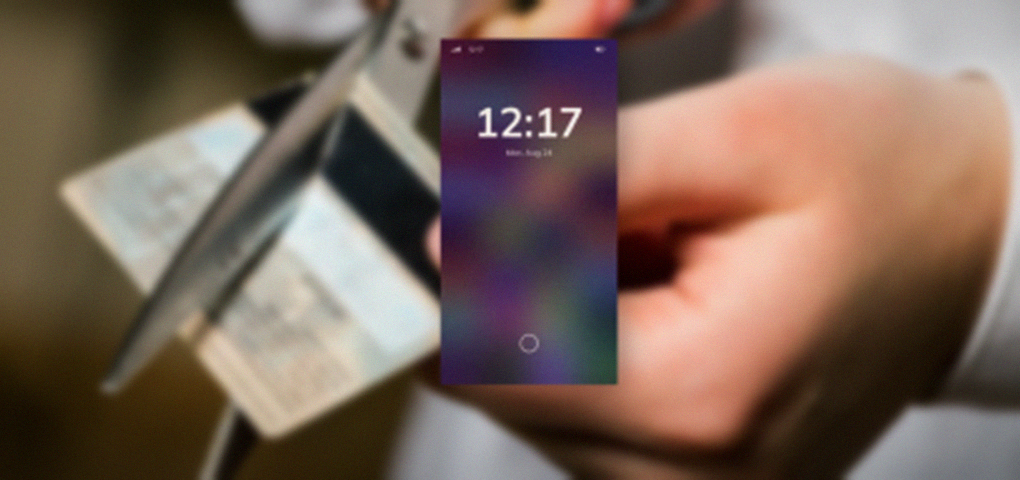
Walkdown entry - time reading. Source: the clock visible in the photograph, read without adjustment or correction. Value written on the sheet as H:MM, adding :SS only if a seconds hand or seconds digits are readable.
12:17
